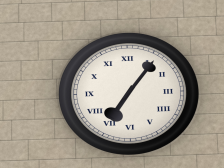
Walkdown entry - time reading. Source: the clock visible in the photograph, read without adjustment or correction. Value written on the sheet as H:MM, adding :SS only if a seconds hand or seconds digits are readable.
7:06
